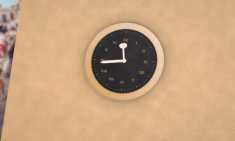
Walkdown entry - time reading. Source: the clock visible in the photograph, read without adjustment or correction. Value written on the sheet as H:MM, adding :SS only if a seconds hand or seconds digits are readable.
11:44
